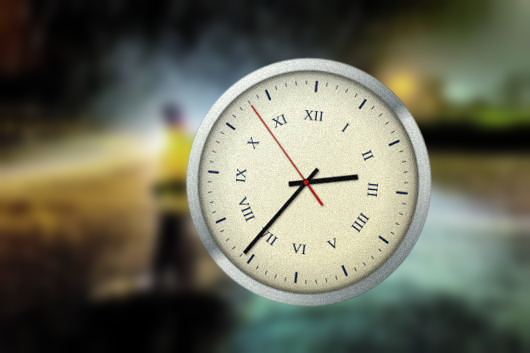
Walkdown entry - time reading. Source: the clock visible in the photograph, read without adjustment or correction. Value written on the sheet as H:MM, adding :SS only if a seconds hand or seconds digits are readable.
2:35:53
